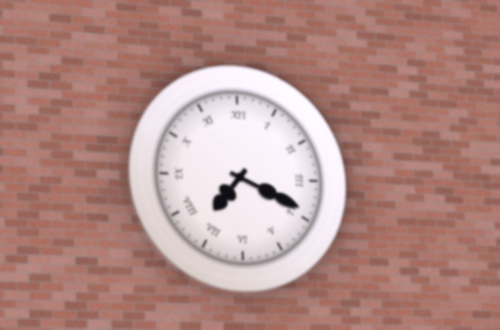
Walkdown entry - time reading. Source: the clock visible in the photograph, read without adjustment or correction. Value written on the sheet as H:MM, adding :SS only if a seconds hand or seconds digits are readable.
7:19
